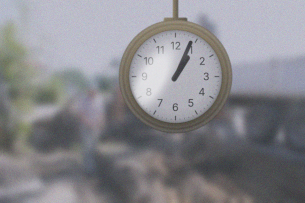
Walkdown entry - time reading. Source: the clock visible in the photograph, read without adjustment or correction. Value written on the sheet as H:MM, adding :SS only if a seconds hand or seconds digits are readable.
1:04
